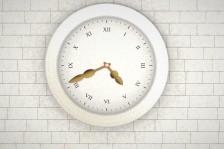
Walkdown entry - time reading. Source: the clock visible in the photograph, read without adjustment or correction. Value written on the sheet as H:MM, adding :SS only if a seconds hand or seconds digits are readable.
4:41
